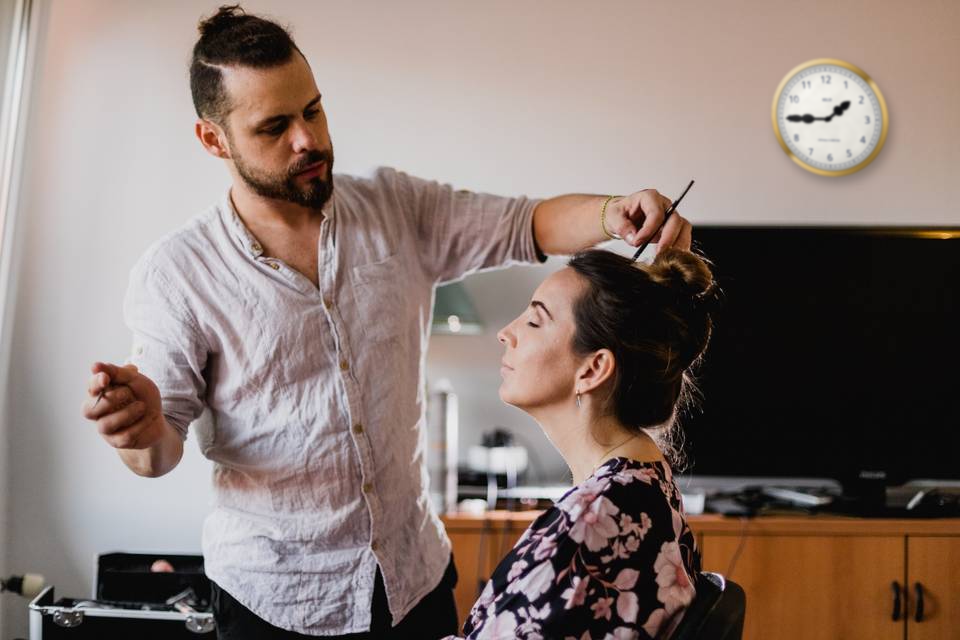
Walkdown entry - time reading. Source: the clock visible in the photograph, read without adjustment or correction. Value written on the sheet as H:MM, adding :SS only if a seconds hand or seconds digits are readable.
1:45
